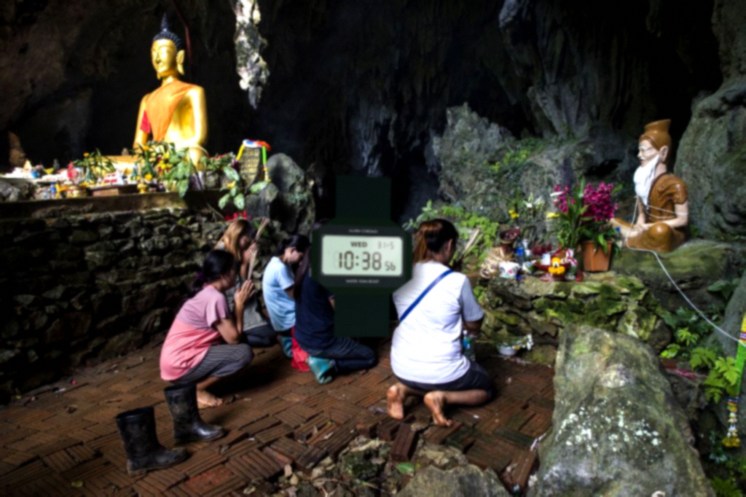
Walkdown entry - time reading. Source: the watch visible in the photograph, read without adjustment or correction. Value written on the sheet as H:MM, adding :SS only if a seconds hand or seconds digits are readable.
10:38
